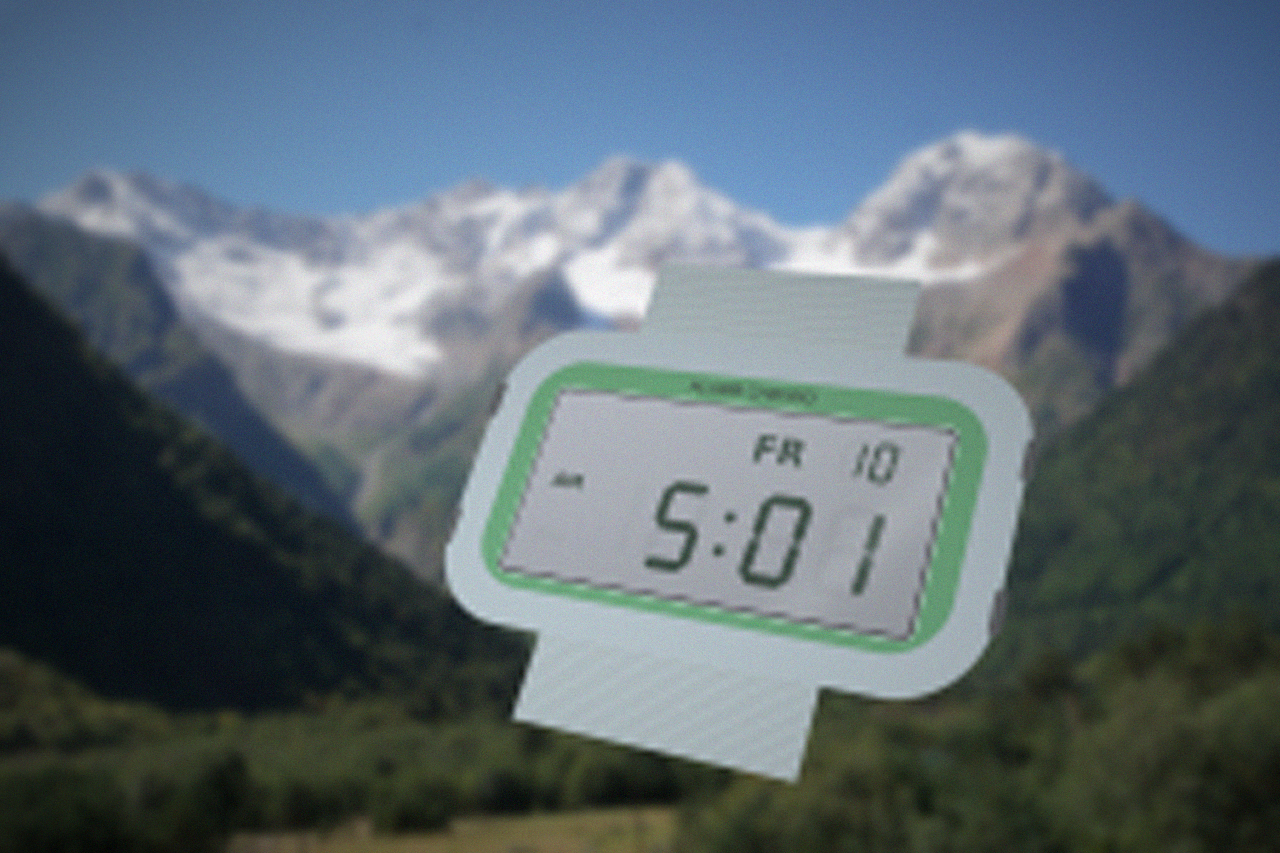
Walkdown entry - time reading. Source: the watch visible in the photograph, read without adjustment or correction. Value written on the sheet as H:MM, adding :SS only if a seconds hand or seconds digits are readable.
5:01
